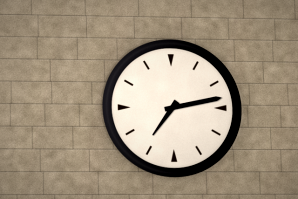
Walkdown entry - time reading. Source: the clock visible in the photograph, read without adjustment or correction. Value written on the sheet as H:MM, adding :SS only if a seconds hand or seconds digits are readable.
7:13
